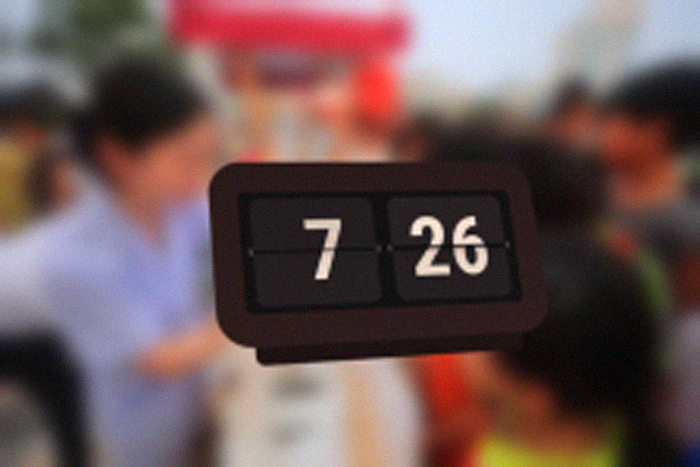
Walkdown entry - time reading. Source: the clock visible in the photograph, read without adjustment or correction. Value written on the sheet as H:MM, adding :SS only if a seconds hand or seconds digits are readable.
7:26
